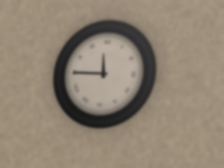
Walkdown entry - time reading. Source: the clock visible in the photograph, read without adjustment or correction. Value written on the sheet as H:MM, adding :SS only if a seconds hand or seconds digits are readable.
11:45
